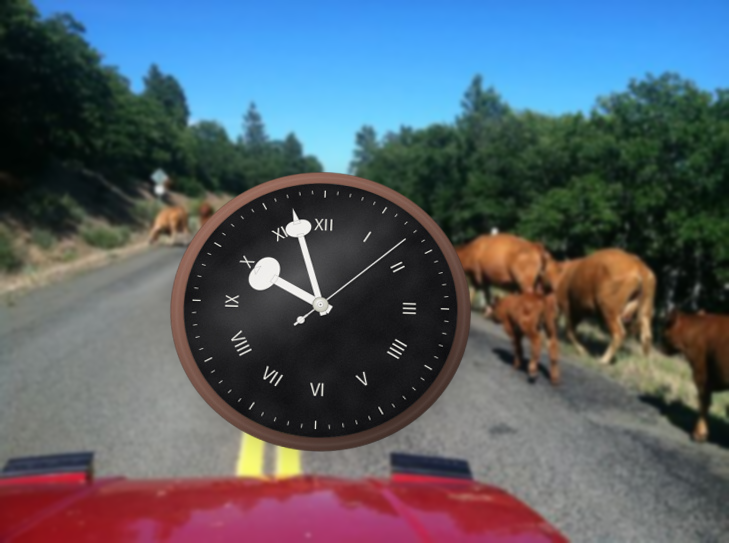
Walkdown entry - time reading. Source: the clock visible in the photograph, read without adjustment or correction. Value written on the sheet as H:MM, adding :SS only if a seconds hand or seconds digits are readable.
9:57:08
